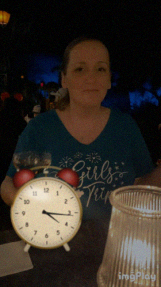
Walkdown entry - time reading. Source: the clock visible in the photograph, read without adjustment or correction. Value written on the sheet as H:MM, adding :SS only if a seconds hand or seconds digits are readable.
4:16
